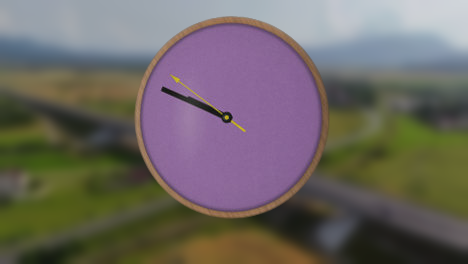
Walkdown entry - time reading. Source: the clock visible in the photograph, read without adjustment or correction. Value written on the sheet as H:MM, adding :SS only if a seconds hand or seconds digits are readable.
9:48:51
